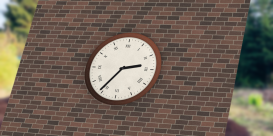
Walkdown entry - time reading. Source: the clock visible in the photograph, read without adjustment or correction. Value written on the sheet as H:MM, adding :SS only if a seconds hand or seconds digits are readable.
2:36
